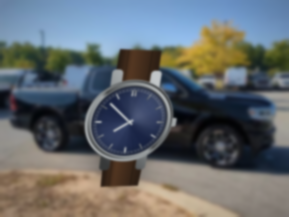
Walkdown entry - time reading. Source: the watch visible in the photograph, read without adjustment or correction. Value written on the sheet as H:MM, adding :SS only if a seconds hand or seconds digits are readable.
7:52
